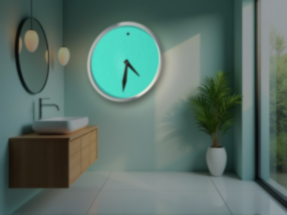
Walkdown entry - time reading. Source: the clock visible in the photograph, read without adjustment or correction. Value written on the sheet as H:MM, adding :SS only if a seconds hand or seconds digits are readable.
4:31
